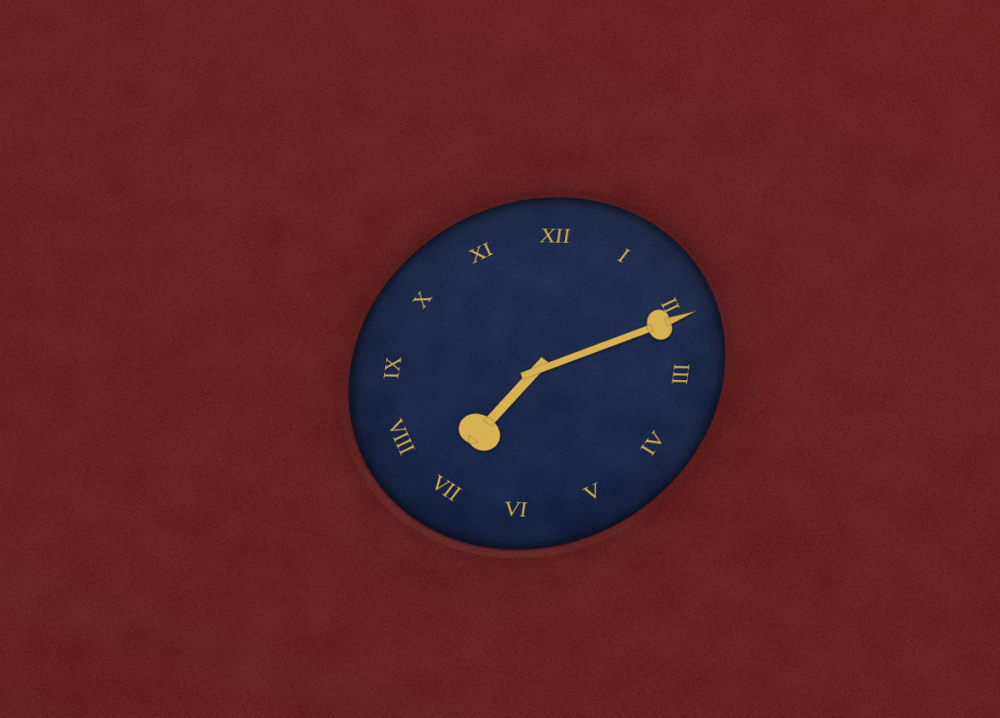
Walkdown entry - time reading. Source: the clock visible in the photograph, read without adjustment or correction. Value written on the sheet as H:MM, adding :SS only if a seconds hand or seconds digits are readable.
7:11
